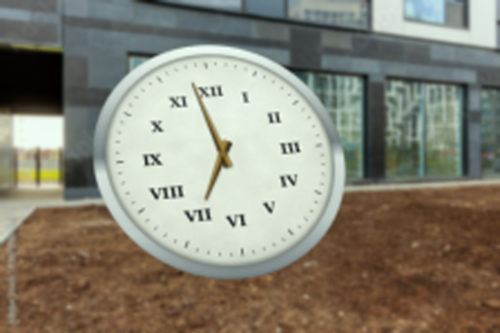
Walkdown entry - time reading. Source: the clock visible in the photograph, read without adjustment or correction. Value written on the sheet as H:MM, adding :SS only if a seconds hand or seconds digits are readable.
6:58
